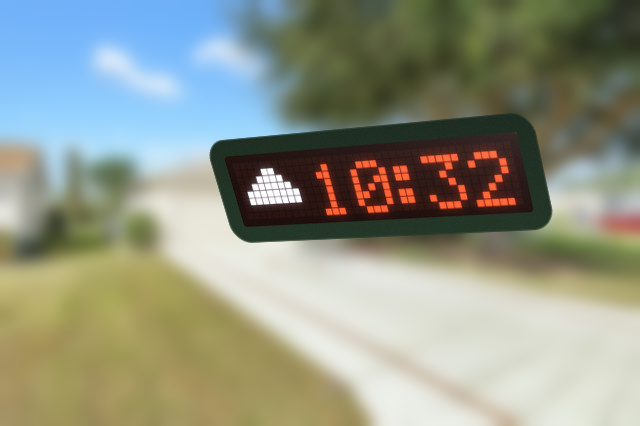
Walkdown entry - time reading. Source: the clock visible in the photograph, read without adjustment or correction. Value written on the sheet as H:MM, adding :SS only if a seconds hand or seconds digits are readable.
10:32
